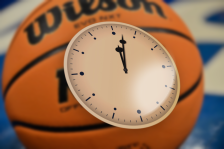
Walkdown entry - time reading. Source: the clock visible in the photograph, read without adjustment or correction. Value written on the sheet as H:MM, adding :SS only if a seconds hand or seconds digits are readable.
12:02
